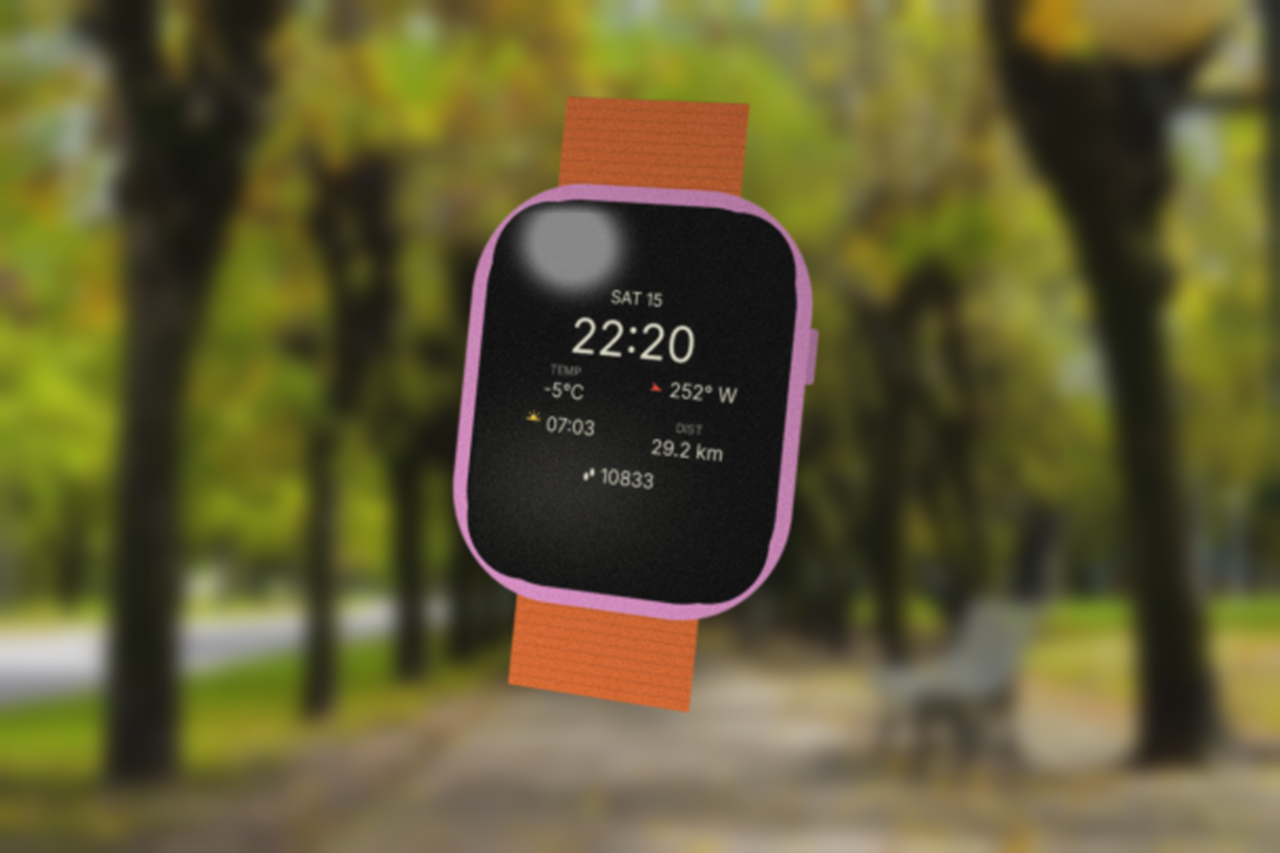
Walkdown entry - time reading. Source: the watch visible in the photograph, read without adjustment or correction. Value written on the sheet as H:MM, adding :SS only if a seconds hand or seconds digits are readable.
22:20
